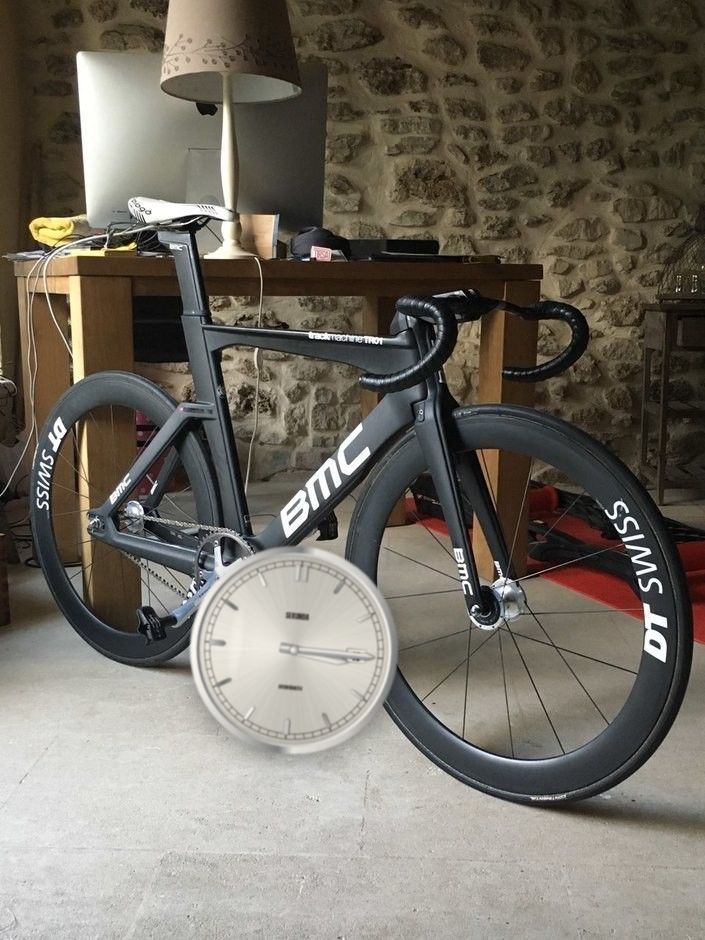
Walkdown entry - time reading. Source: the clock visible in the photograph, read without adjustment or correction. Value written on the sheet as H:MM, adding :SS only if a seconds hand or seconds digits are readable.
3:15
